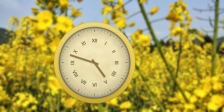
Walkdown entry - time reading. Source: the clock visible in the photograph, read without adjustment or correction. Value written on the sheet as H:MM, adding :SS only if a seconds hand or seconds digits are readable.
4:48
